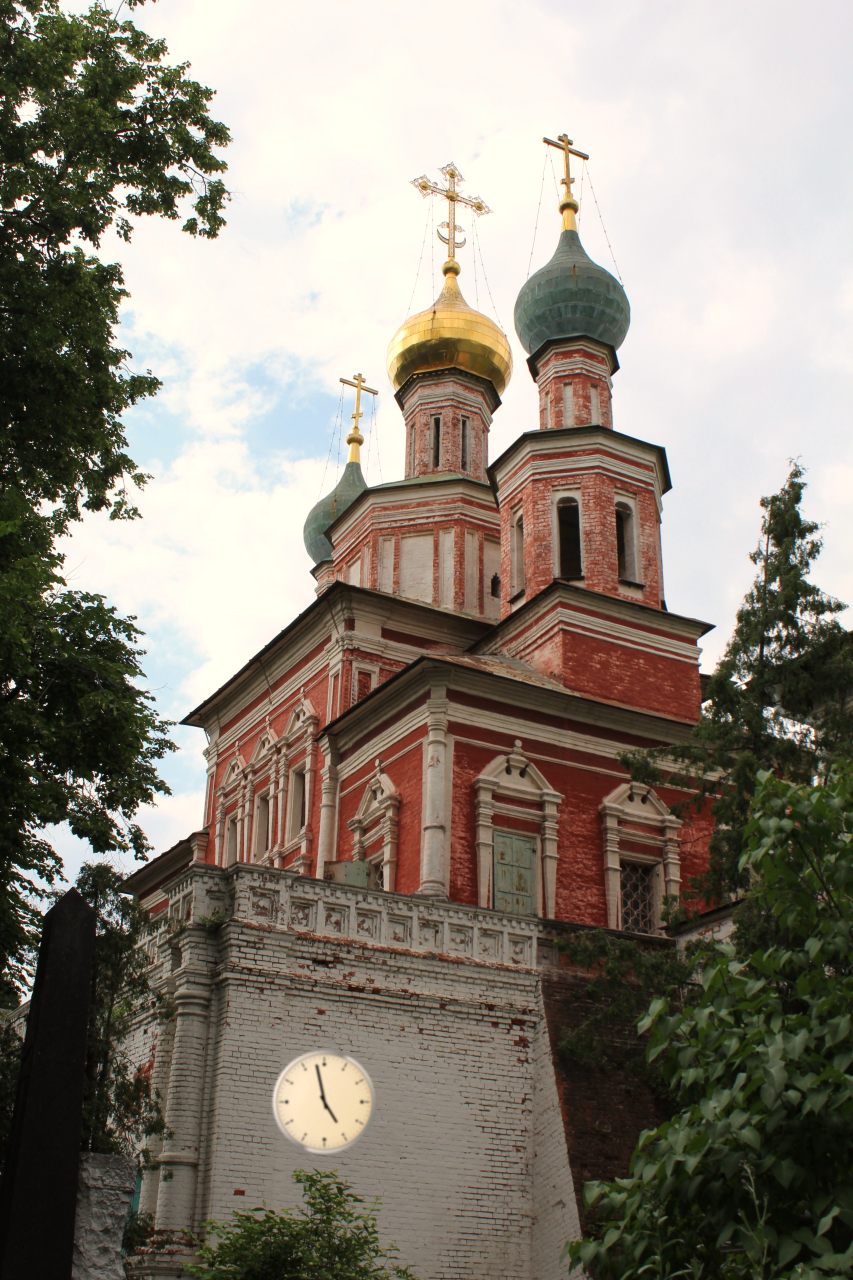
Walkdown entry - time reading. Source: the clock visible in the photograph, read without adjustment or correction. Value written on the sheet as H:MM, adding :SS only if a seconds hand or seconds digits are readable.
4:58
